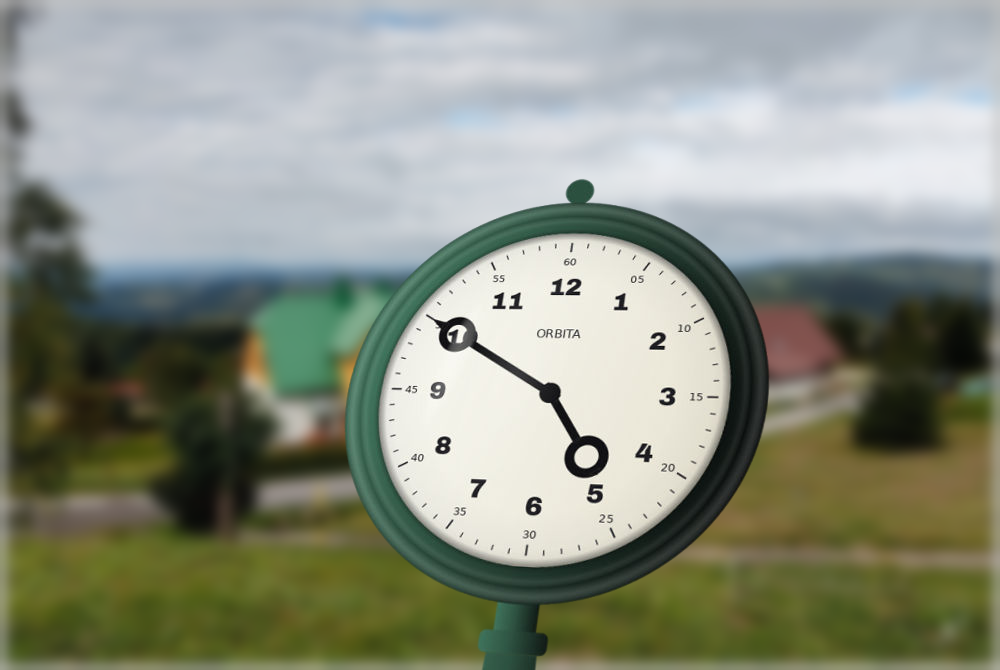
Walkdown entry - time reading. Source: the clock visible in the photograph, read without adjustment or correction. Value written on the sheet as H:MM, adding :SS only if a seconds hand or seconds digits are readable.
4:50
